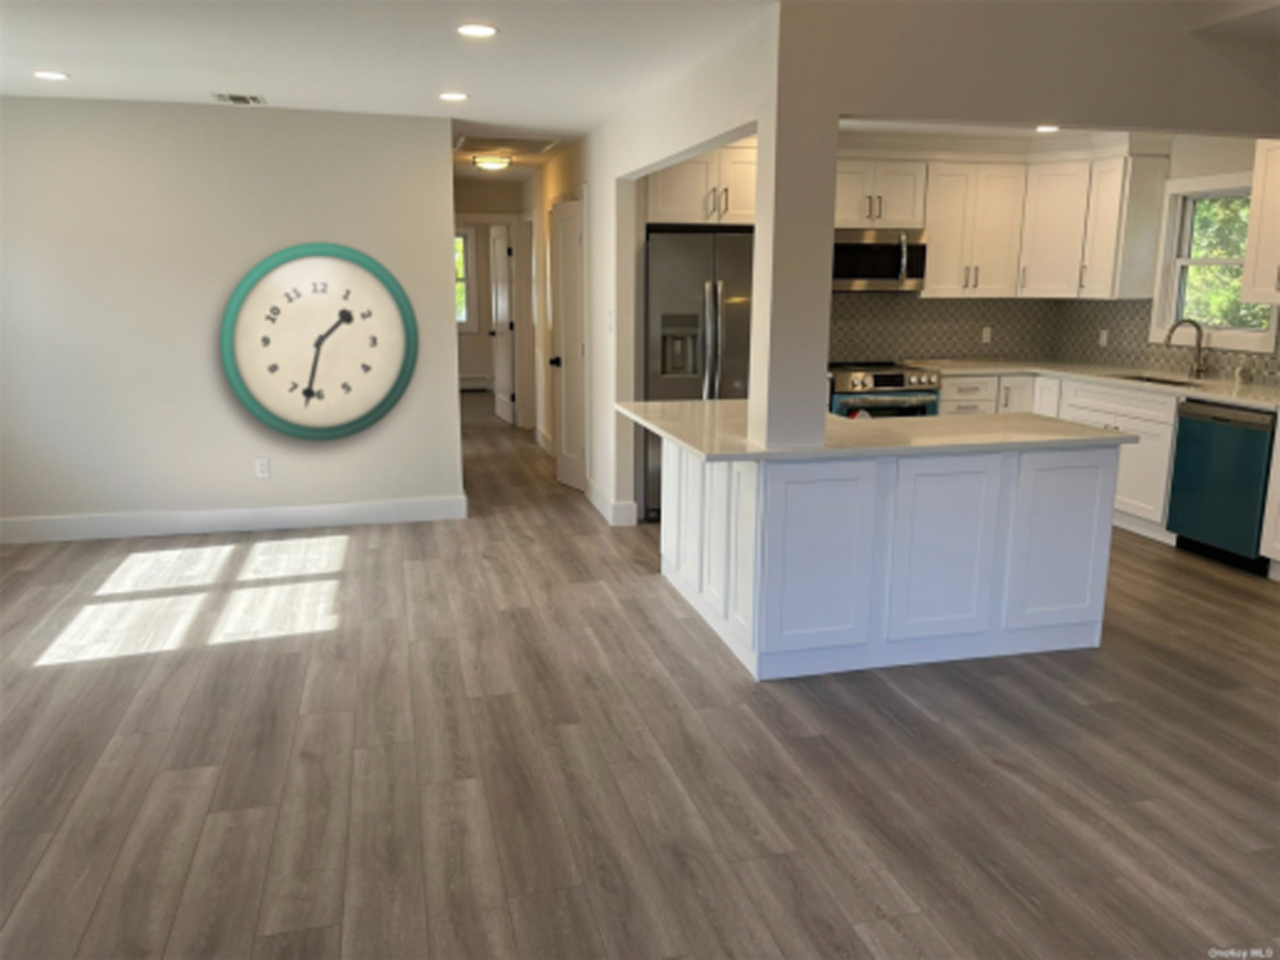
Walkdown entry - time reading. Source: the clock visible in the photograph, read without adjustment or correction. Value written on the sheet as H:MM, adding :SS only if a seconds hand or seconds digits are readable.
1:32
